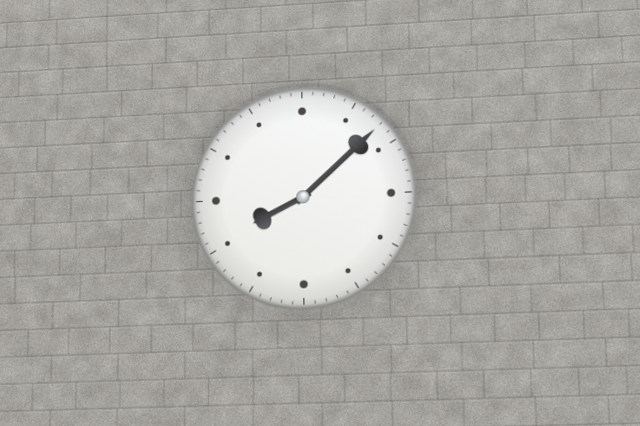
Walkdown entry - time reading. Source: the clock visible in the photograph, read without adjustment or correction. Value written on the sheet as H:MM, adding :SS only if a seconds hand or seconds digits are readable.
8:08
